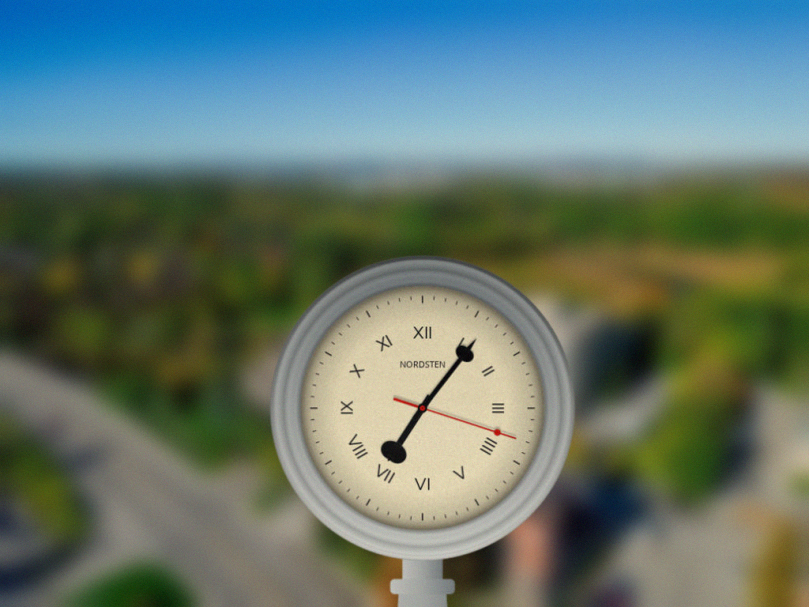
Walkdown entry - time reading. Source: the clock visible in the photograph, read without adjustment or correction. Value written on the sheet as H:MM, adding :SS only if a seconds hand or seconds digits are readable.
7:06:18
